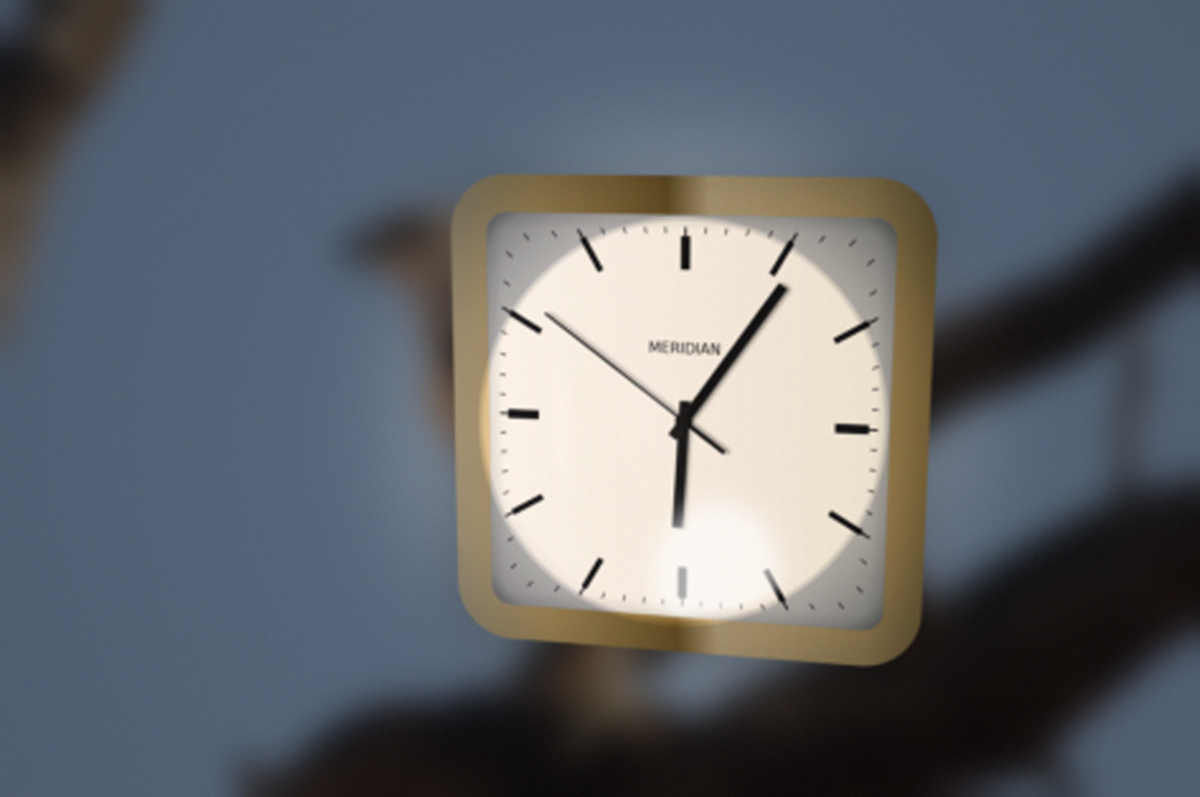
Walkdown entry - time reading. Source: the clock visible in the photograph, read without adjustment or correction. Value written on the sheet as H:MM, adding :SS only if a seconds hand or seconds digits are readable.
6:05:51
